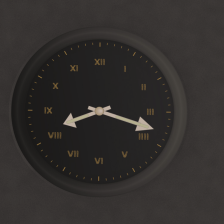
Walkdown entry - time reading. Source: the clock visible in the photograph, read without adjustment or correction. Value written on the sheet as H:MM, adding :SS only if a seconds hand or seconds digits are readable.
8:18
